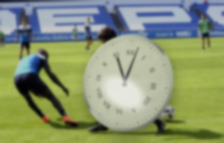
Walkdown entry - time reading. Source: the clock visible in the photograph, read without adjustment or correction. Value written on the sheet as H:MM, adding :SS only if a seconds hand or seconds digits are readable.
11:02
